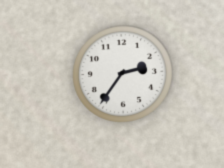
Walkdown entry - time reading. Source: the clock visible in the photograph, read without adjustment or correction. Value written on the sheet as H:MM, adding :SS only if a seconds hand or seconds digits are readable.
2:36
